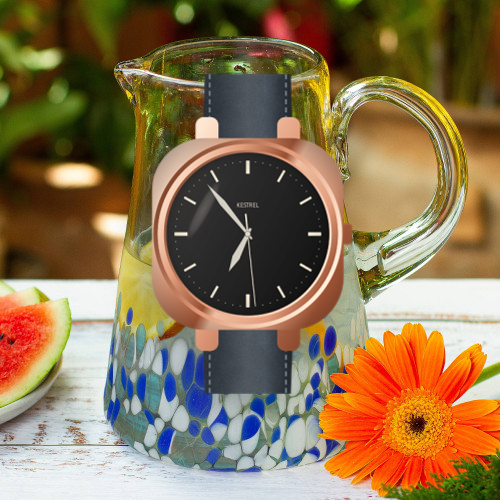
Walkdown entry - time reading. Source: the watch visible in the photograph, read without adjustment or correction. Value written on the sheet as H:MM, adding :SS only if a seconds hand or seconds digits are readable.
6:53:29
